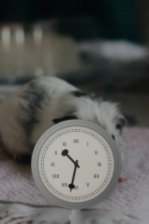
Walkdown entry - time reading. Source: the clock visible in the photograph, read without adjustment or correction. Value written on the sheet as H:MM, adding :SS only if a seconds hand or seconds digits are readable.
10:32
